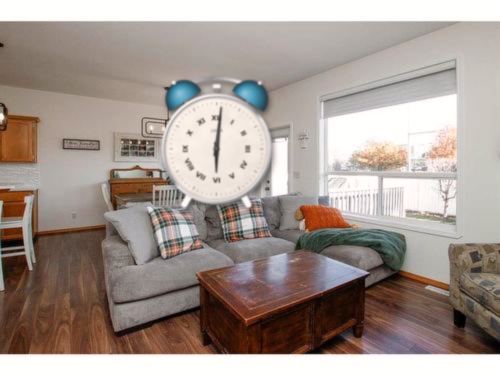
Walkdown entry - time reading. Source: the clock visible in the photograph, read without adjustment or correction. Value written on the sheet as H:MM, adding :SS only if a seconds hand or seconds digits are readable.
6:01
